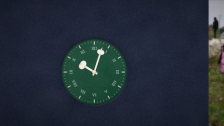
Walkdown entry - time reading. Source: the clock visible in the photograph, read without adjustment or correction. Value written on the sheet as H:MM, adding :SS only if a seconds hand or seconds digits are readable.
10:03
